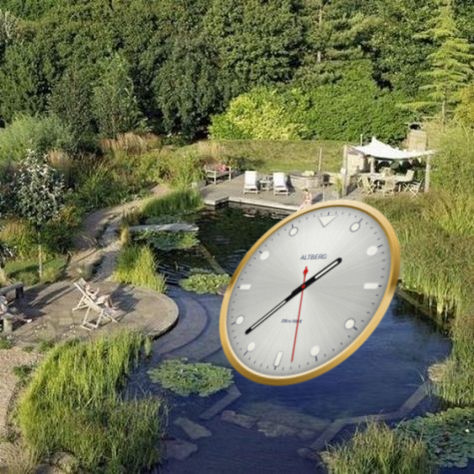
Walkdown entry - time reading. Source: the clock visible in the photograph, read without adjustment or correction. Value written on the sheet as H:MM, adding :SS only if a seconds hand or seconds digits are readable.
1:37:28
